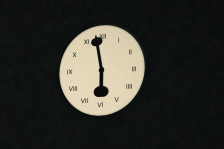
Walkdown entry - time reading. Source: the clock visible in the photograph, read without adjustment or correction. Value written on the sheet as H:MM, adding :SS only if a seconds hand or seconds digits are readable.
5:58
